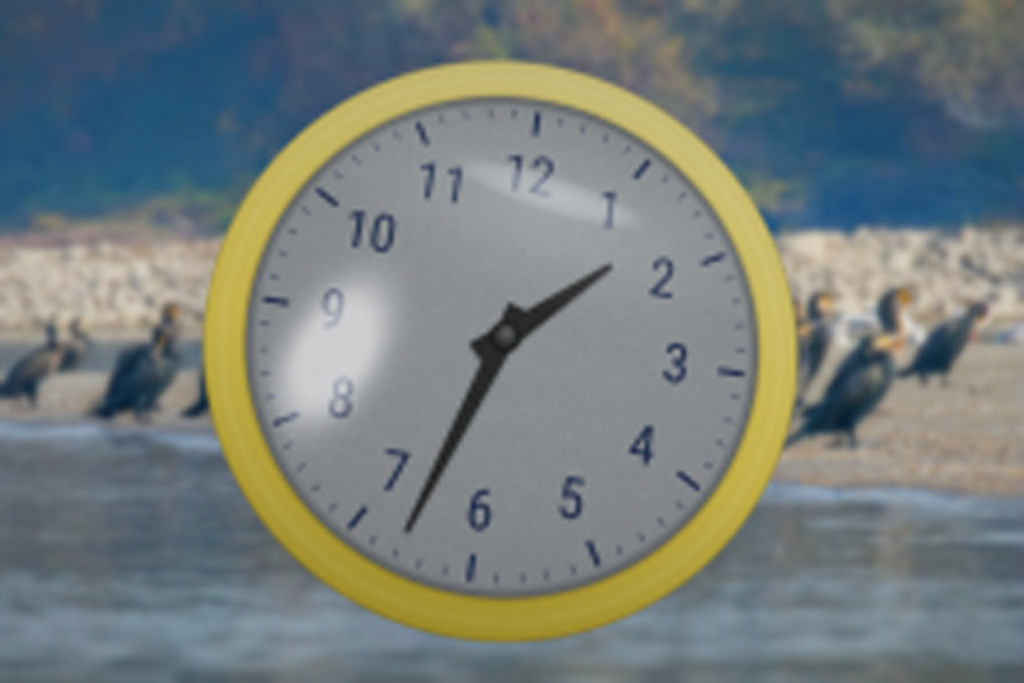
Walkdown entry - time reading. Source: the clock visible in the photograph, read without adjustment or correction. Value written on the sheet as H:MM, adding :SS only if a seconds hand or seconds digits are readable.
1:33
